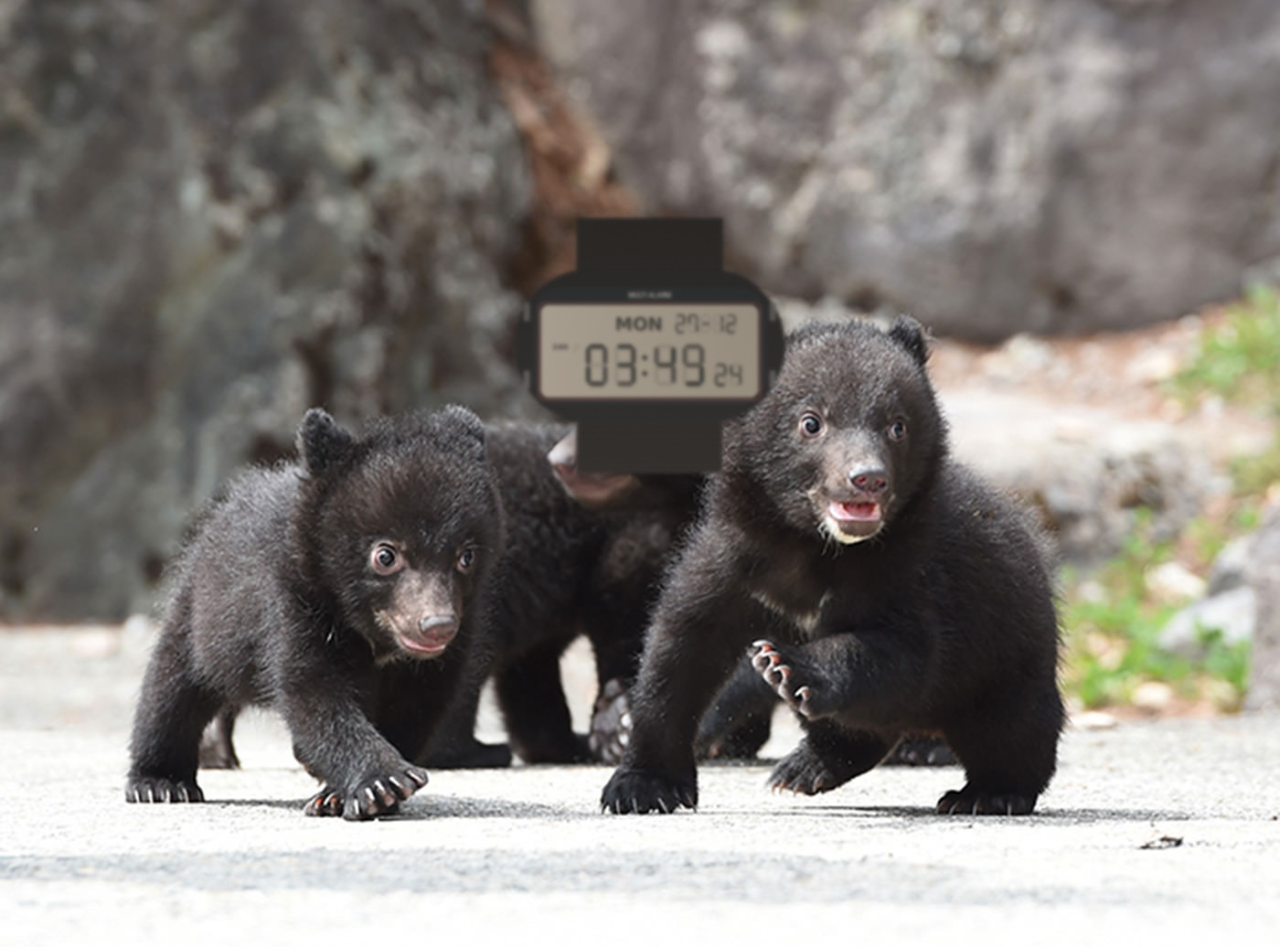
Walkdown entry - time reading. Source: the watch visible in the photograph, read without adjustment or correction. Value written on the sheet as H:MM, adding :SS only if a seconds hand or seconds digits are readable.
3:49:24
